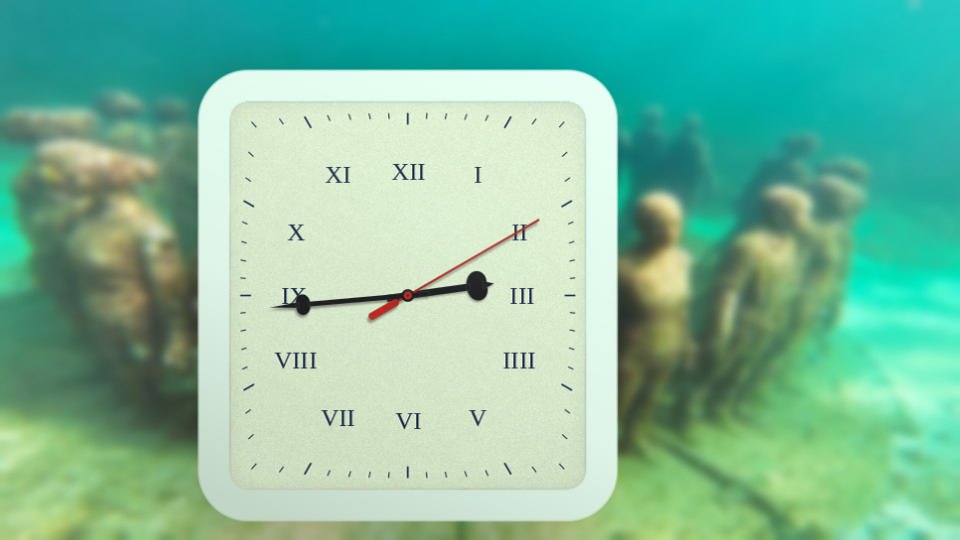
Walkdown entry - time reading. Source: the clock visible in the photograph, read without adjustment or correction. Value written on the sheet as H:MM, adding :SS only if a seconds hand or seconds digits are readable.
2:44:10
